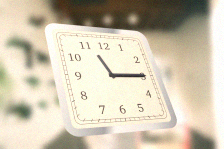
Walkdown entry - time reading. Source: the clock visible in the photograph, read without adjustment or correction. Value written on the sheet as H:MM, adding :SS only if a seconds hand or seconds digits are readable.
11:15
